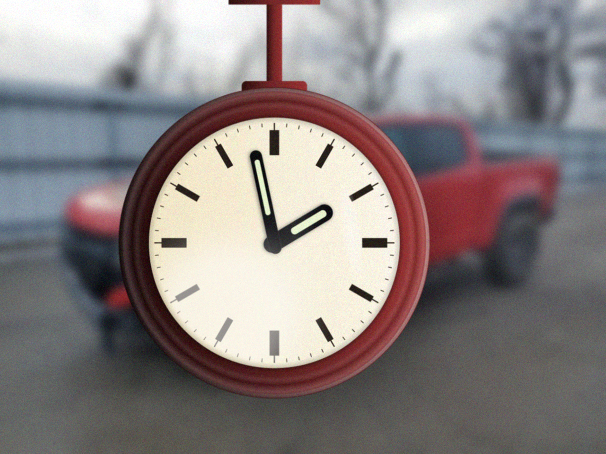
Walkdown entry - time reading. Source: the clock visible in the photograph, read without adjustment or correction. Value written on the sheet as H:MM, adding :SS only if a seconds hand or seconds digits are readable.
1:58
